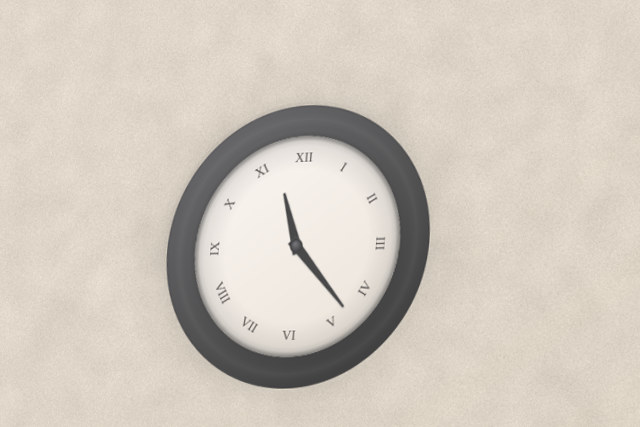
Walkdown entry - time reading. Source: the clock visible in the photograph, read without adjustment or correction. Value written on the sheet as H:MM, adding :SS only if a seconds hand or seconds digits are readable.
11:23
